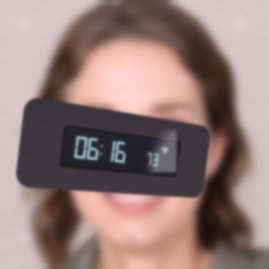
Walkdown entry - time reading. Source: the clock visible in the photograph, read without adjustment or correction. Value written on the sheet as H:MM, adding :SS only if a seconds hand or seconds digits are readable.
6:16
